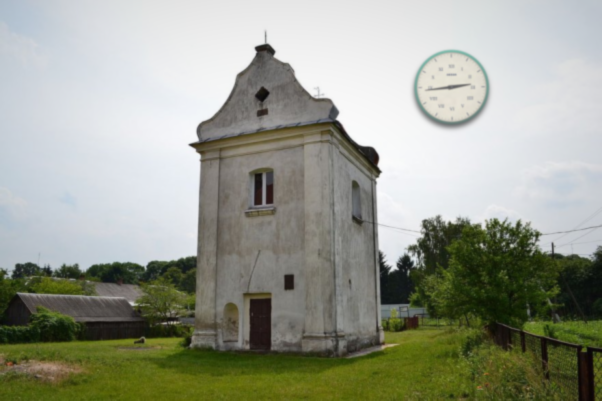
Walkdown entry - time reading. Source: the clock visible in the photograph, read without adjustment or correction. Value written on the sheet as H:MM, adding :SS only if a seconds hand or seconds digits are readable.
2:44
